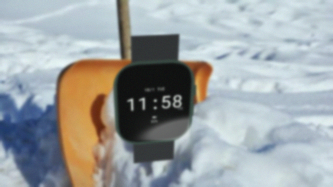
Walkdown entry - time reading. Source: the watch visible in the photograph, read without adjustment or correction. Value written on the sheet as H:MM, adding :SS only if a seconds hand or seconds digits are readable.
11:58
